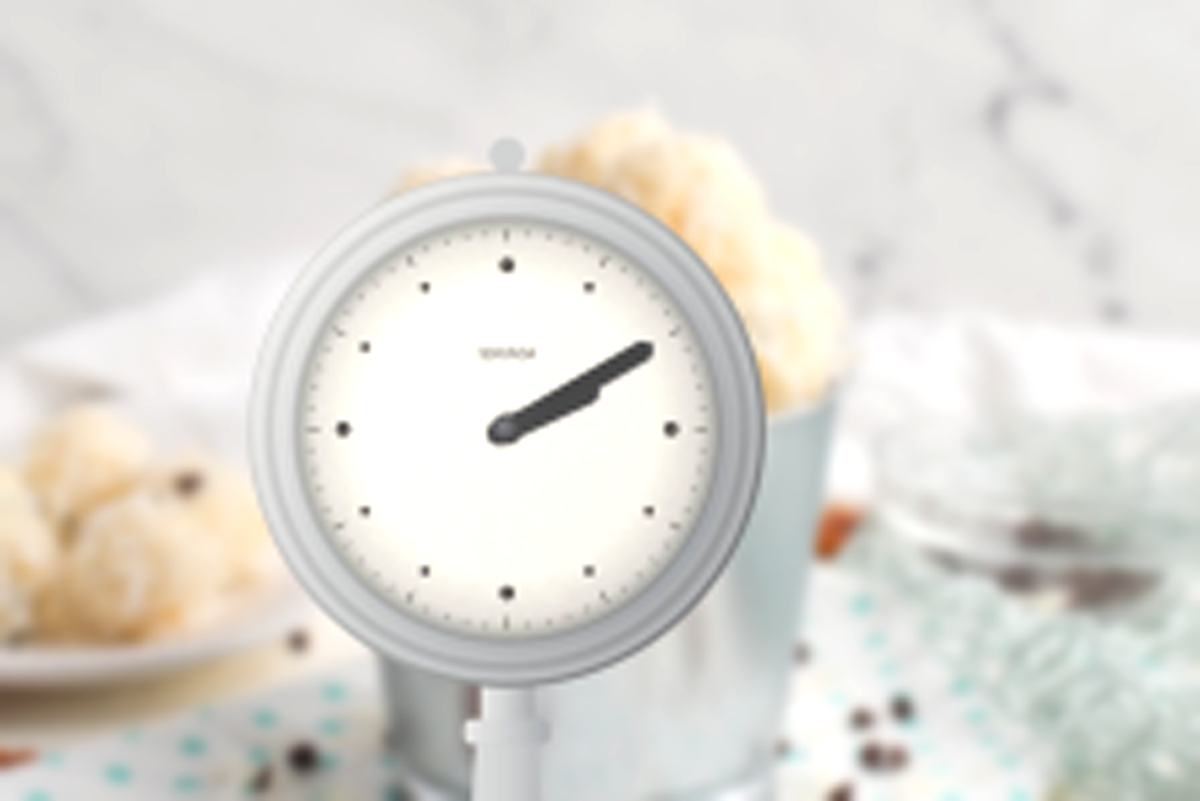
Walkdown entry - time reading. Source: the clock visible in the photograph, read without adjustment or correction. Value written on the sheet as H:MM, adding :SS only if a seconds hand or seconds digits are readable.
2:10
